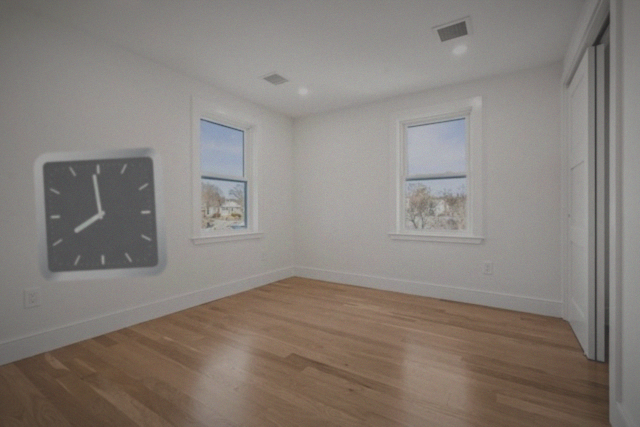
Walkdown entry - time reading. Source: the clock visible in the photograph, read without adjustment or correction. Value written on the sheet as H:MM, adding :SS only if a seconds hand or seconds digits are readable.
7:59
